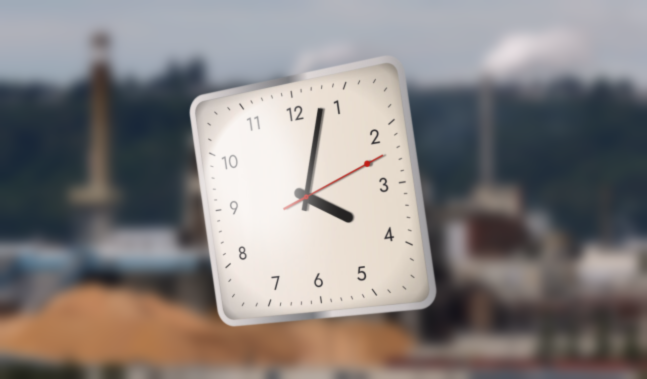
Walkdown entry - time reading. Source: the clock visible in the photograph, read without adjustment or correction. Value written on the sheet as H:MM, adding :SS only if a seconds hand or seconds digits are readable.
4:03:12
